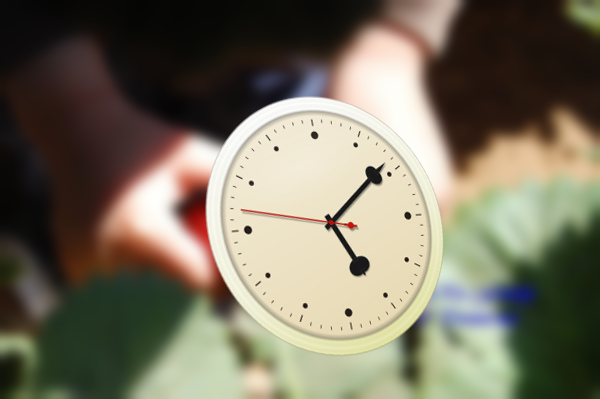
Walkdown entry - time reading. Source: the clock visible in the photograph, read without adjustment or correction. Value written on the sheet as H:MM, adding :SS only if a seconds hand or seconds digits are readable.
5:08:47
